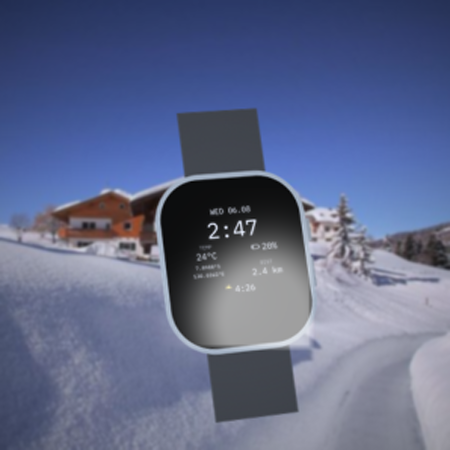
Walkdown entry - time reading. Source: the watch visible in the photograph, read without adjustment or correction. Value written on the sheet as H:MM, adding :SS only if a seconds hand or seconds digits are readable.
2:47
